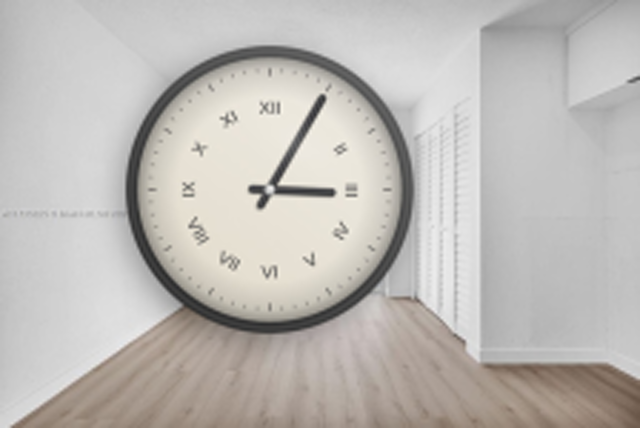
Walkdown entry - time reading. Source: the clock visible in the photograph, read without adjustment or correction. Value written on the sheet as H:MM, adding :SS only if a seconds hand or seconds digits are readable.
3:05
